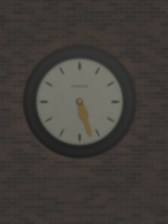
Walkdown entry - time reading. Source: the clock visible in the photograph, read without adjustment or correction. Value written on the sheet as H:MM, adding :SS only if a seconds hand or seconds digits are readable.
5:27
